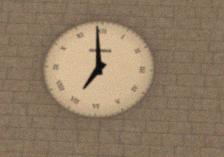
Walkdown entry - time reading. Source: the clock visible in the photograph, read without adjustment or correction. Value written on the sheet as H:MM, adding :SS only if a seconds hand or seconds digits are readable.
6:59
